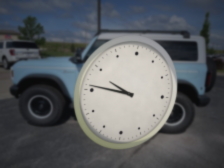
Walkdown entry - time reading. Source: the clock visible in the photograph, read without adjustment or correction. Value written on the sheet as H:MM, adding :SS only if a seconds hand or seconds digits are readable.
9:46
